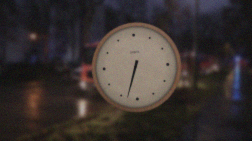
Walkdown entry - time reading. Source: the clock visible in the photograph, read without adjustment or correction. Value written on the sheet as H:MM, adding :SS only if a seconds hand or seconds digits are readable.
6:33
